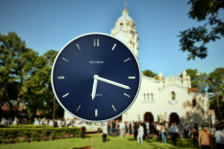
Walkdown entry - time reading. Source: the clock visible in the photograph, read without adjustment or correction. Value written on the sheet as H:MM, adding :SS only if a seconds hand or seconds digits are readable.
6:18
